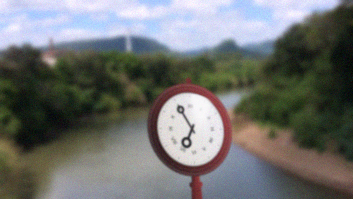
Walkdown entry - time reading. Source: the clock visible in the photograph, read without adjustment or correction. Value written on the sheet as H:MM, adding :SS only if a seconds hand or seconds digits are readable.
6:55
